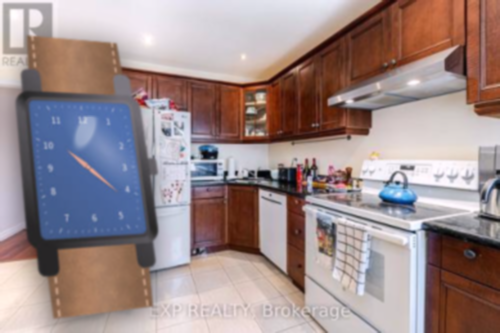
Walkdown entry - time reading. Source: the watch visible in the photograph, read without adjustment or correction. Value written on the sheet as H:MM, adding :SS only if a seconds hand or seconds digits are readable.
10:22
